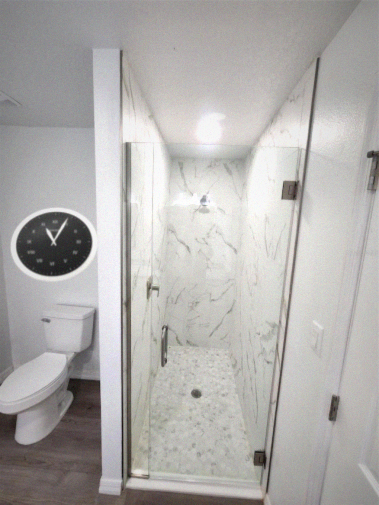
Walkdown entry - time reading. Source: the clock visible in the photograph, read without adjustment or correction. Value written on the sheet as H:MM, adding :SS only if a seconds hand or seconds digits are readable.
11:04
